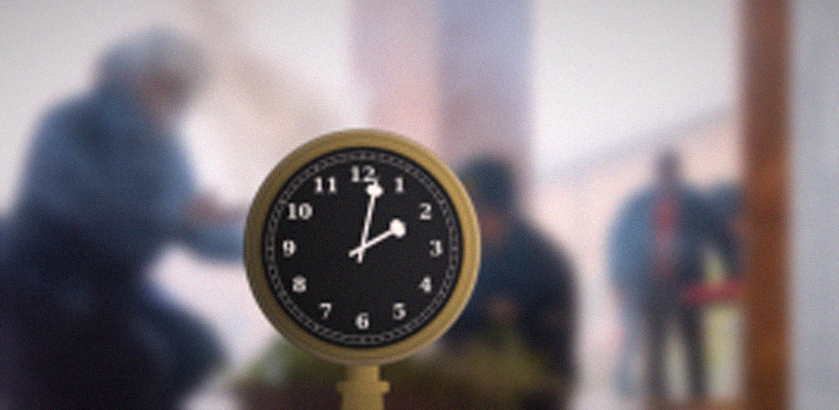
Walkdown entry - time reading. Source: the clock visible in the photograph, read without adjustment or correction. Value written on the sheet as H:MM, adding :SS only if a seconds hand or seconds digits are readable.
2:02
